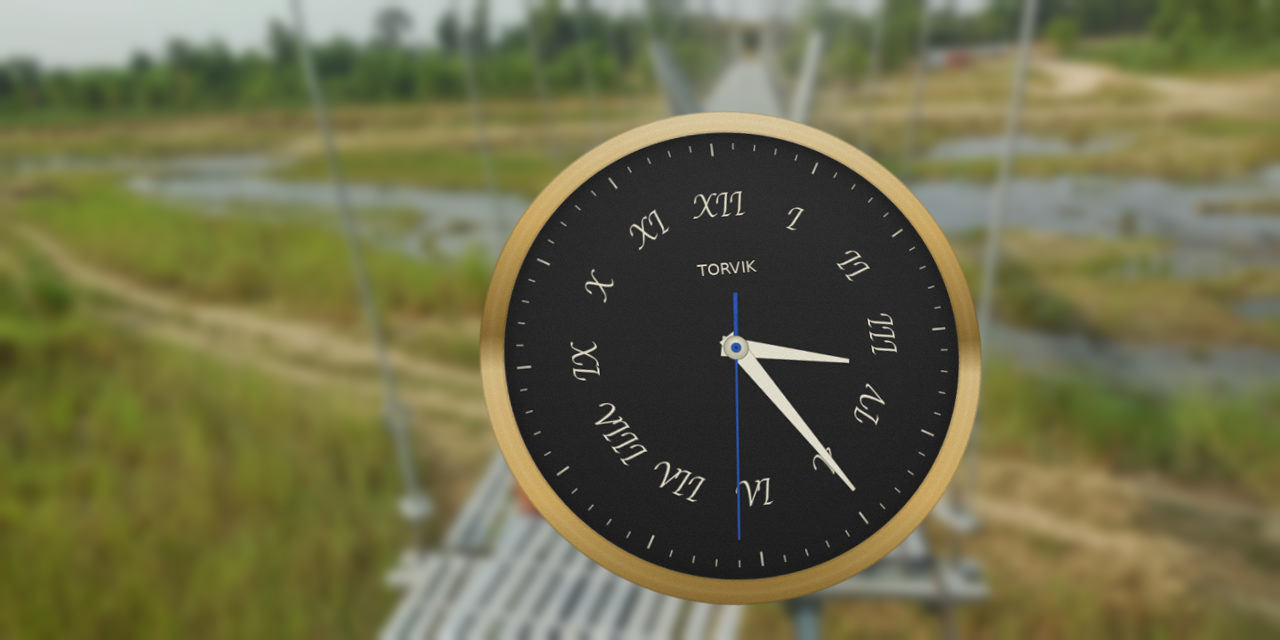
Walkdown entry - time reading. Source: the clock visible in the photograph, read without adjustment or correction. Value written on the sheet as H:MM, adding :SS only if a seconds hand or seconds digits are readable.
3:24:31
